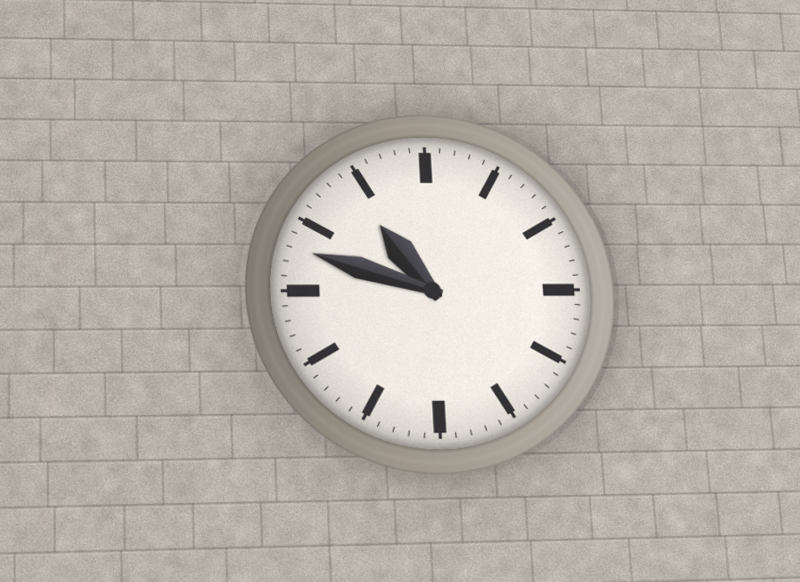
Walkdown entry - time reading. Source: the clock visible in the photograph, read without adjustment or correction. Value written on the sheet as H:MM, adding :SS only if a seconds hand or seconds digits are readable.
10:48
